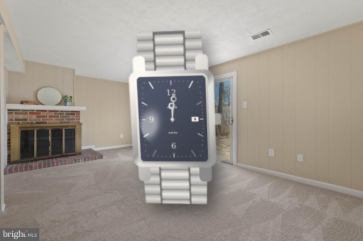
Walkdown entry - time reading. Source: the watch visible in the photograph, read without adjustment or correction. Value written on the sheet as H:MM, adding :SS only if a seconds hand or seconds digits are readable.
12:01
